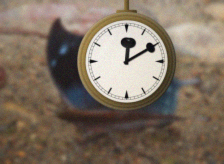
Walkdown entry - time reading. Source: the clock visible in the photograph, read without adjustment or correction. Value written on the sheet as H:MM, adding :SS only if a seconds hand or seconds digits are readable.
12:10
